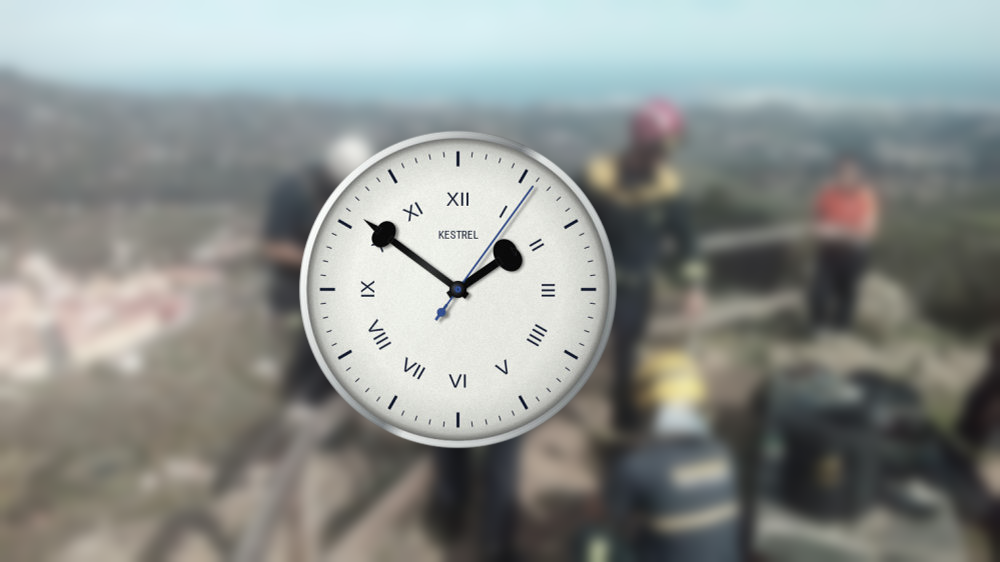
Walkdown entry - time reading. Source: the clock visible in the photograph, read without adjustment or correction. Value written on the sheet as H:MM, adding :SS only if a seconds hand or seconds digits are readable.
1:51:06
